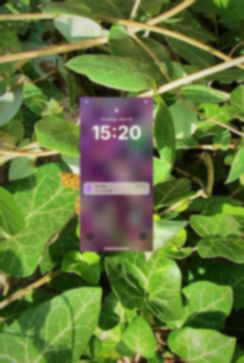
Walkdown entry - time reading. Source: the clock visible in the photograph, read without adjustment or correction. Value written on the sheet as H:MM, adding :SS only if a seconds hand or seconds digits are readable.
15:20
